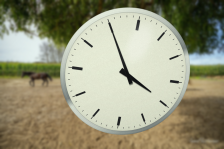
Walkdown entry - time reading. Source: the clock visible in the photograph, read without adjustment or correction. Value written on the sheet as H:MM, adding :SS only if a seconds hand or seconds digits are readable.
3:55
